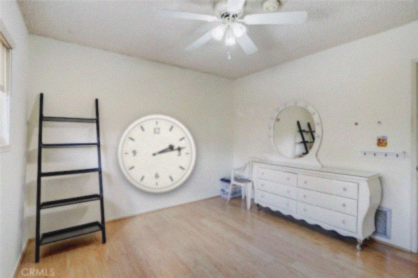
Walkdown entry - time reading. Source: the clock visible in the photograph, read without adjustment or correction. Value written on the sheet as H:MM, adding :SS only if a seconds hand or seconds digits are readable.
2:13
